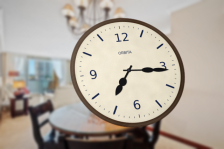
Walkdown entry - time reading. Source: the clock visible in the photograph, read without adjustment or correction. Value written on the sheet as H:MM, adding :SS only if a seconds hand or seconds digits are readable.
7:16
